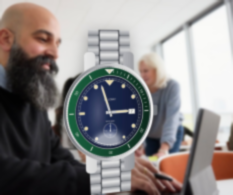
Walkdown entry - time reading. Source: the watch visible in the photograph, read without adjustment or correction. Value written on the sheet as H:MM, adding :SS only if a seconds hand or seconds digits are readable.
2:57
